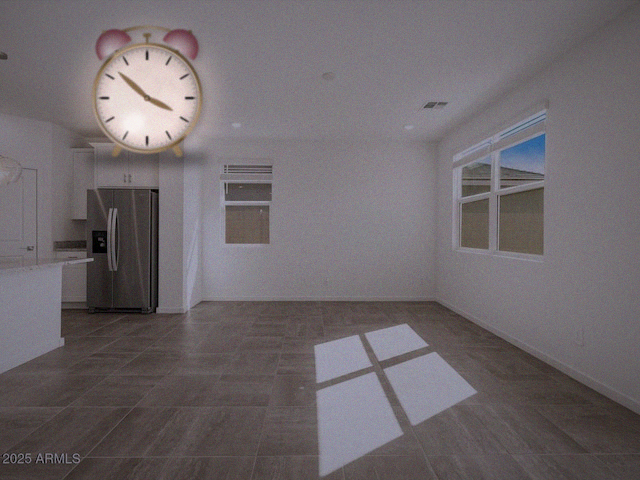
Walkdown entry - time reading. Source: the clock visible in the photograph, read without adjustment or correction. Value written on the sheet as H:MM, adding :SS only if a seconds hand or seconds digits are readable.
3:52
